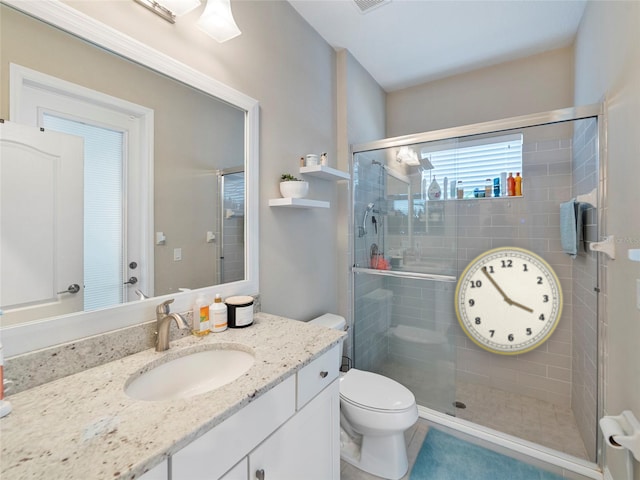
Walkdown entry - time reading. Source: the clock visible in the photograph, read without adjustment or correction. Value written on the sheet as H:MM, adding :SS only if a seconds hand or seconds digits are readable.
3:54
